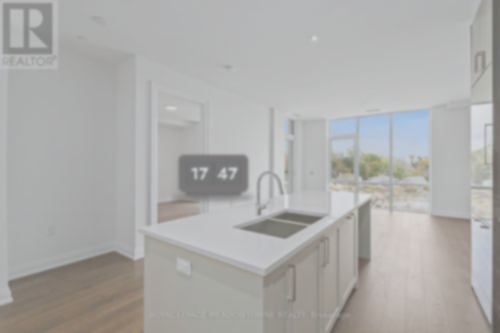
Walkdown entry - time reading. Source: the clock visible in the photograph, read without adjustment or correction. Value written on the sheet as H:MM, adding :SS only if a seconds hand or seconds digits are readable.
17:47
